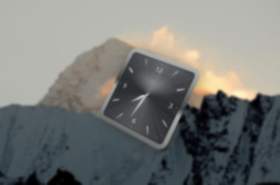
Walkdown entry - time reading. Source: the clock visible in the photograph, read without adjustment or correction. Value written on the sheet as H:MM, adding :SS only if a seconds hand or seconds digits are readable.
7:32
